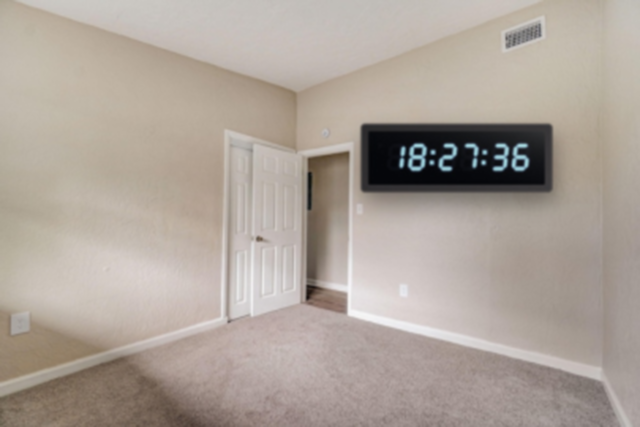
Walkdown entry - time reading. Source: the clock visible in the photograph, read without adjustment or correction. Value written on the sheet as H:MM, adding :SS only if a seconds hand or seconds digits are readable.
18:27:36
